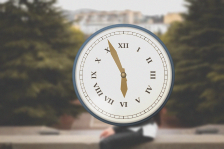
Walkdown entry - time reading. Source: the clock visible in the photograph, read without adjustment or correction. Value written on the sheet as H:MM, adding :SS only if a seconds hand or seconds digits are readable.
5:56
